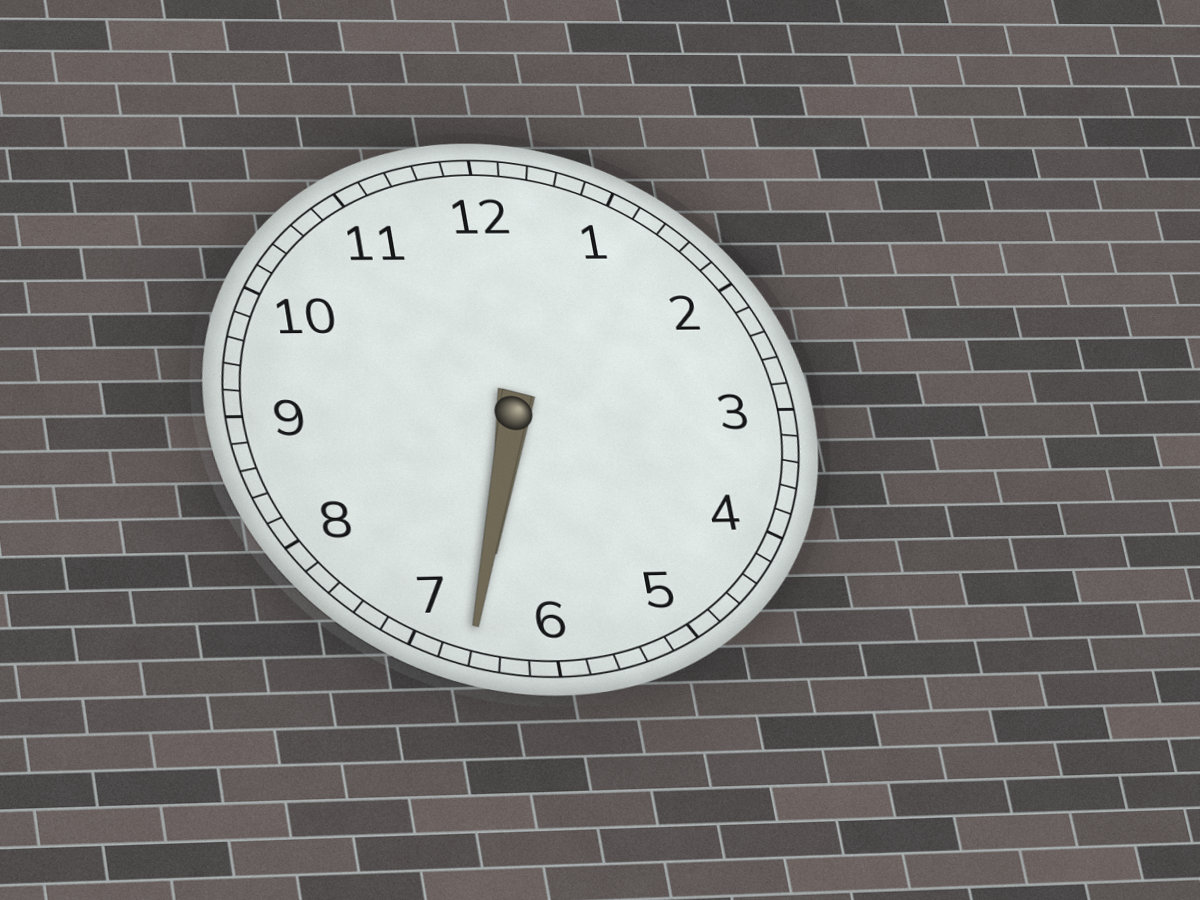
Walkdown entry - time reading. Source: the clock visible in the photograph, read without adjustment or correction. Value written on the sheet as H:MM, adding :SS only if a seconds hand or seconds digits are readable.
6:33
